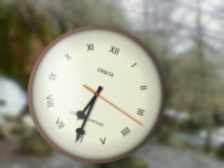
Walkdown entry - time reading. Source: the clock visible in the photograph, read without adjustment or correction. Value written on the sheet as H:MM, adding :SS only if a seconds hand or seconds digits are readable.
6:30:17
